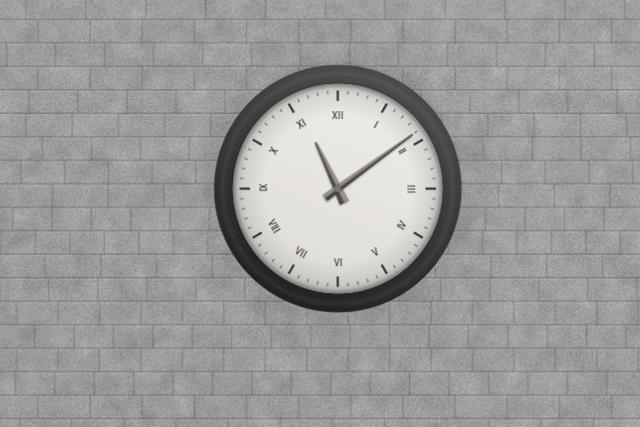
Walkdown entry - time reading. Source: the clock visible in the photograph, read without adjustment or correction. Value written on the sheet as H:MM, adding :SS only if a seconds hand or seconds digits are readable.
11:09
